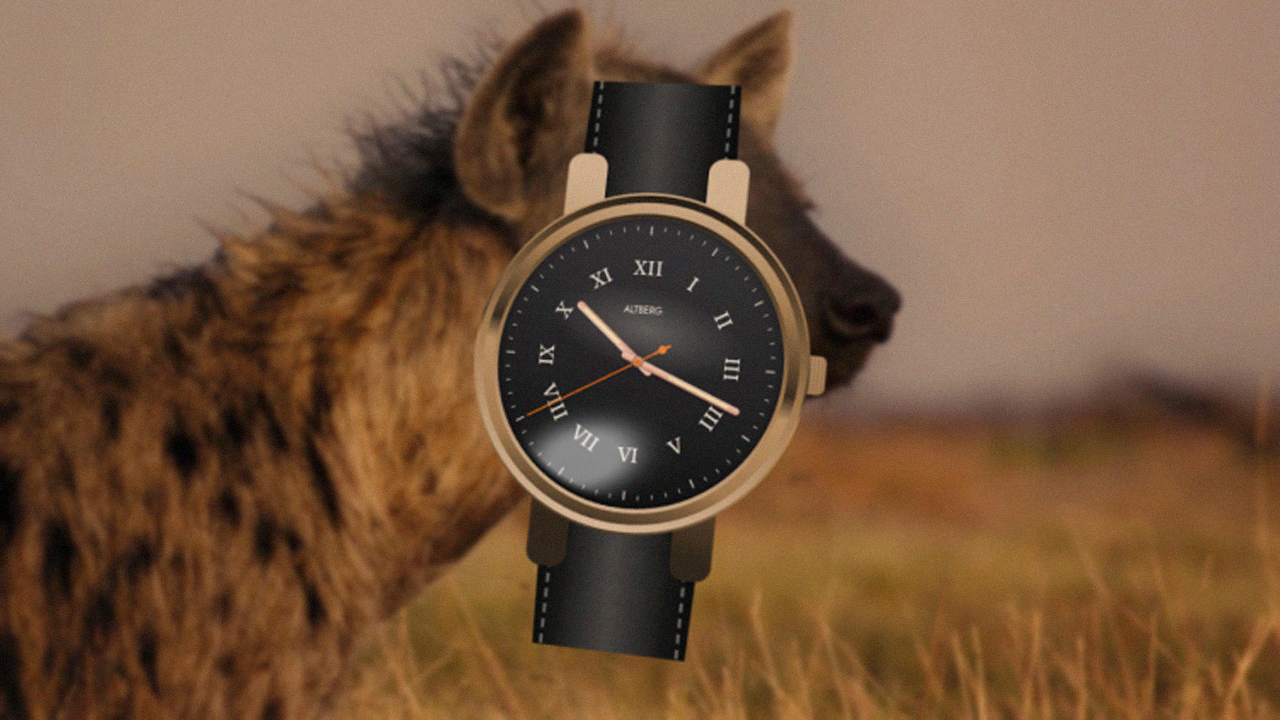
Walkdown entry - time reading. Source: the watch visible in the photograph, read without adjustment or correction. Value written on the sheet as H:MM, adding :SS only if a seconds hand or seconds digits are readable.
10:18:40
